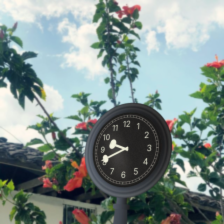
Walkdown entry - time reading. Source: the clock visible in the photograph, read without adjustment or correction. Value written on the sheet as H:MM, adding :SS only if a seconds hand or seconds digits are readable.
9:41
